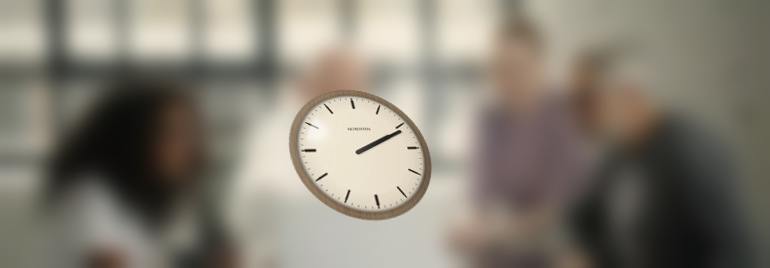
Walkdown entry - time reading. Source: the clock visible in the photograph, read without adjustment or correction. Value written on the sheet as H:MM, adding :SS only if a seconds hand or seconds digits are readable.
2:11
